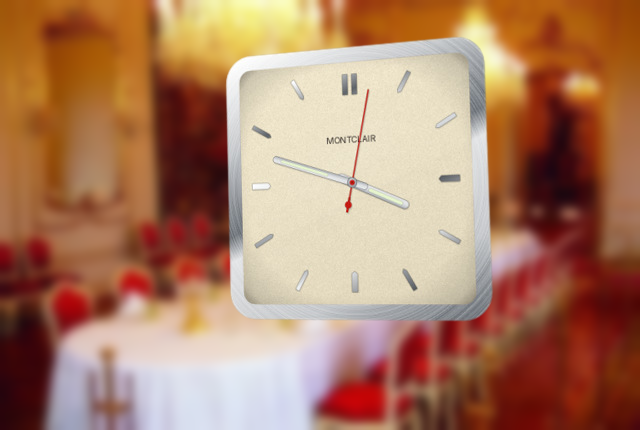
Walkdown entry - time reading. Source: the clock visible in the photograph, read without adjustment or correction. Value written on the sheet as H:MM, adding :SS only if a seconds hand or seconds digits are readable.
3:48:02
